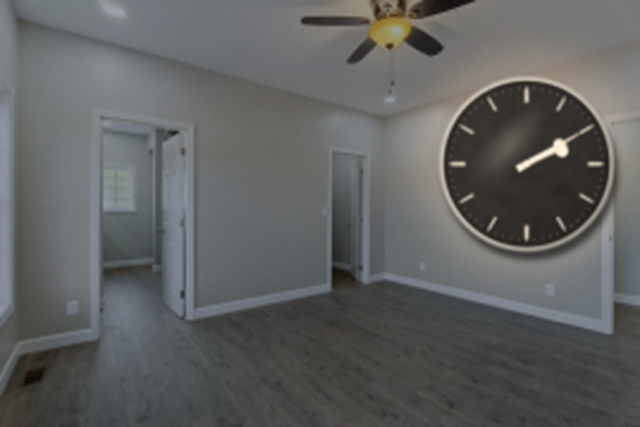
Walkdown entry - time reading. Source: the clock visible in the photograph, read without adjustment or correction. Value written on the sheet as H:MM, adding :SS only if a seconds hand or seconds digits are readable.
2:10
